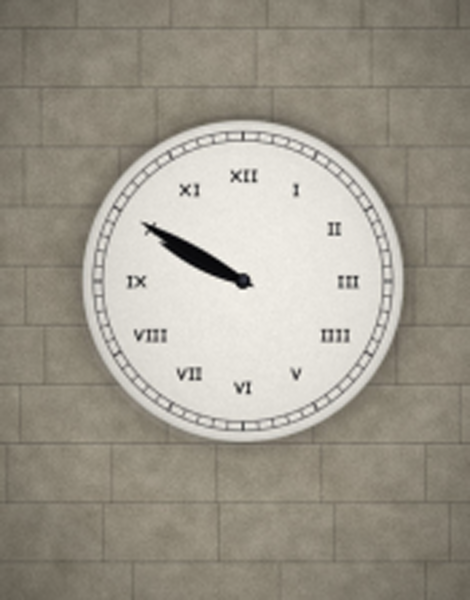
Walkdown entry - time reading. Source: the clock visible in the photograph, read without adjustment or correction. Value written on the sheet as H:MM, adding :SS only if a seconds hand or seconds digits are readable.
9:50
